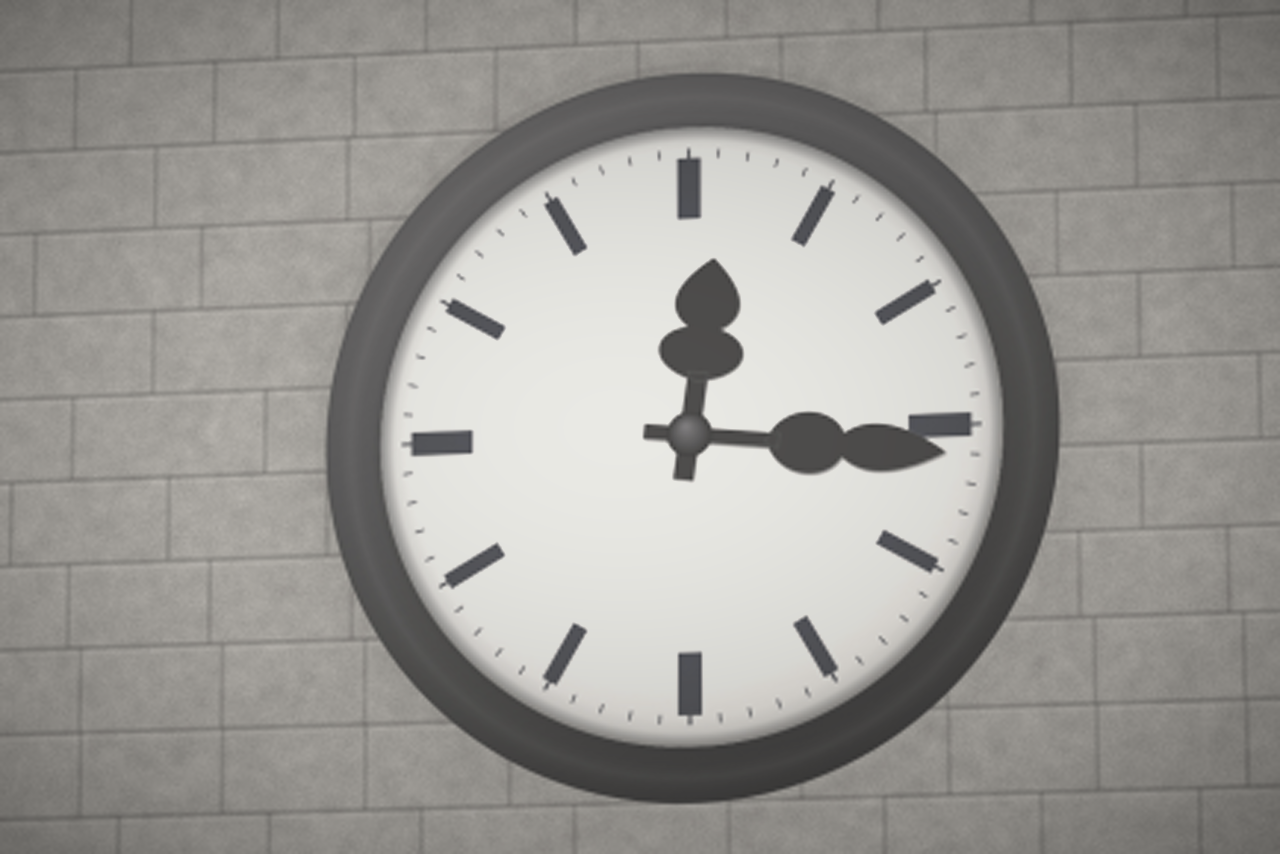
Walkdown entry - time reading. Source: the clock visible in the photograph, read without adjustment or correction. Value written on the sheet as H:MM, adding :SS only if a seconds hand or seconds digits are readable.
12:16
